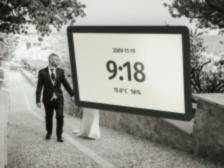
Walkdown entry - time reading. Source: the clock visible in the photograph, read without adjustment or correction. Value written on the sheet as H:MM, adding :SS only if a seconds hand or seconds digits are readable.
9:18
